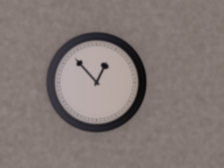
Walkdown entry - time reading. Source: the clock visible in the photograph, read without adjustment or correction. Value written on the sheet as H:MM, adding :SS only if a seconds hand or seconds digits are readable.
12:53
